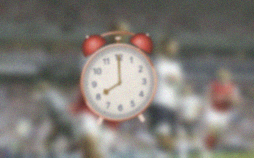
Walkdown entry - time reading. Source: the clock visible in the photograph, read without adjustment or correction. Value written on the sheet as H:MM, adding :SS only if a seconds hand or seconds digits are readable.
8:00
